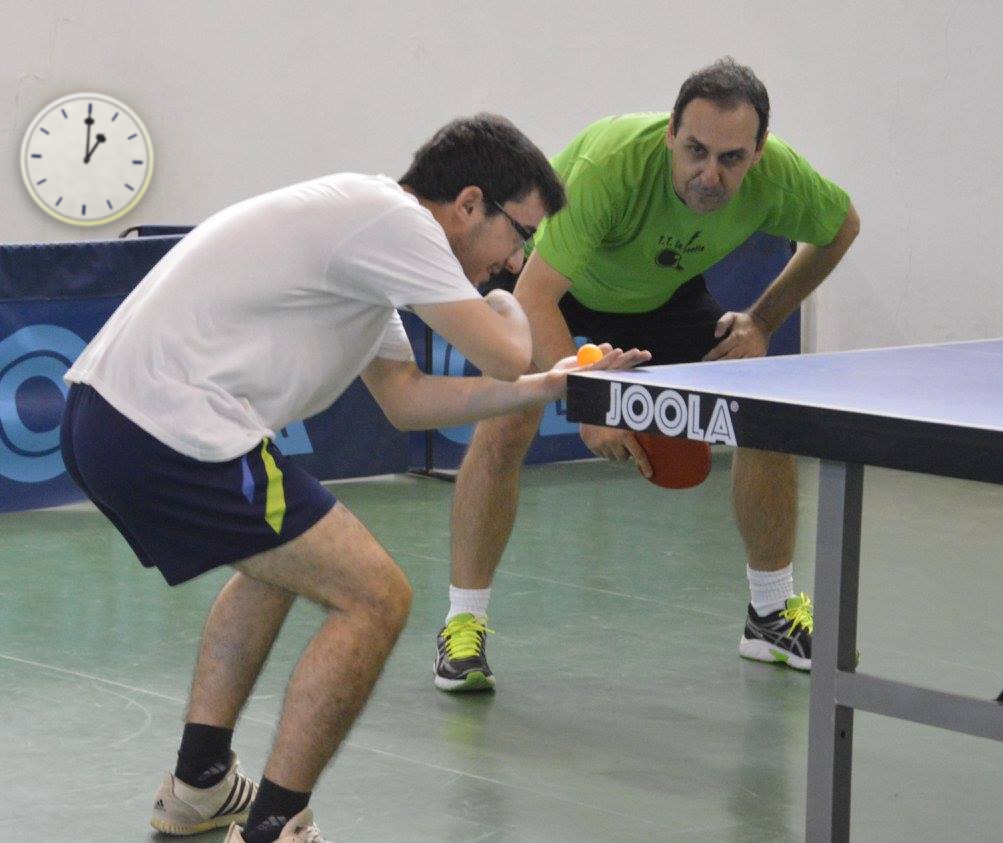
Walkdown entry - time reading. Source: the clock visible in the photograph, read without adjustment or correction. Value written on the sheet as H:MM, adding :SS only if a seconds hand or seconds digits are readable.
1:00
